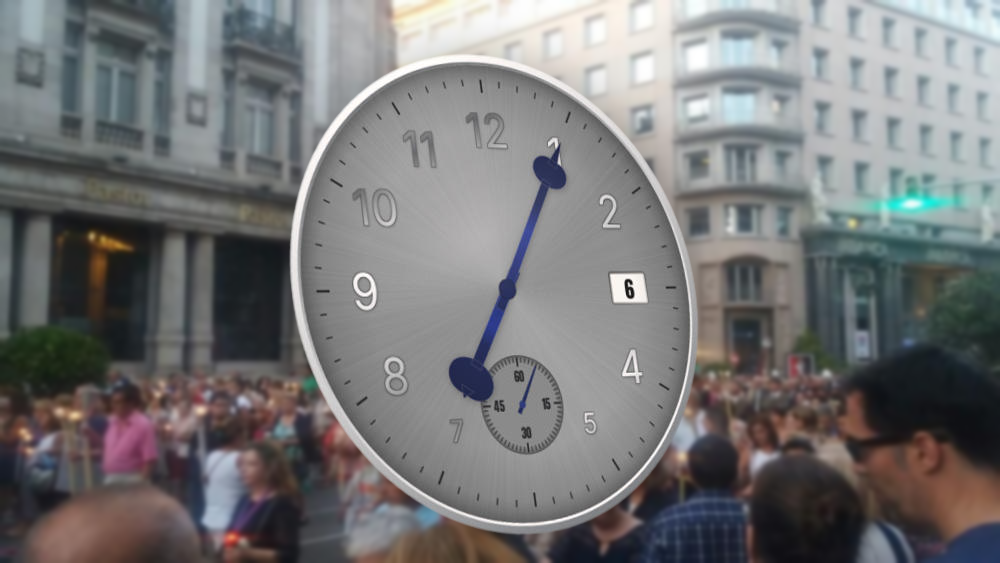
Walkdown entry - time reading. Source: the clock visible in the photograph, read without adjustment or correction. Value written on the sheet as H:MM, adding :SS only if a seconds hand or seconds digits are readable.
7:05:05
